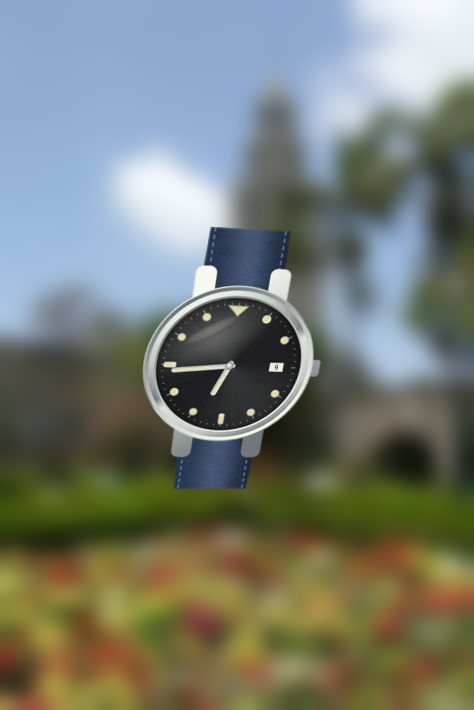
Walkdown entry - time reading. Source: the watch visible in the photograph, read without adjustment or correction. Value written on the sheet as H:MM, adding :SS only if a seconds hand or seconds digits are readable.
6:44
